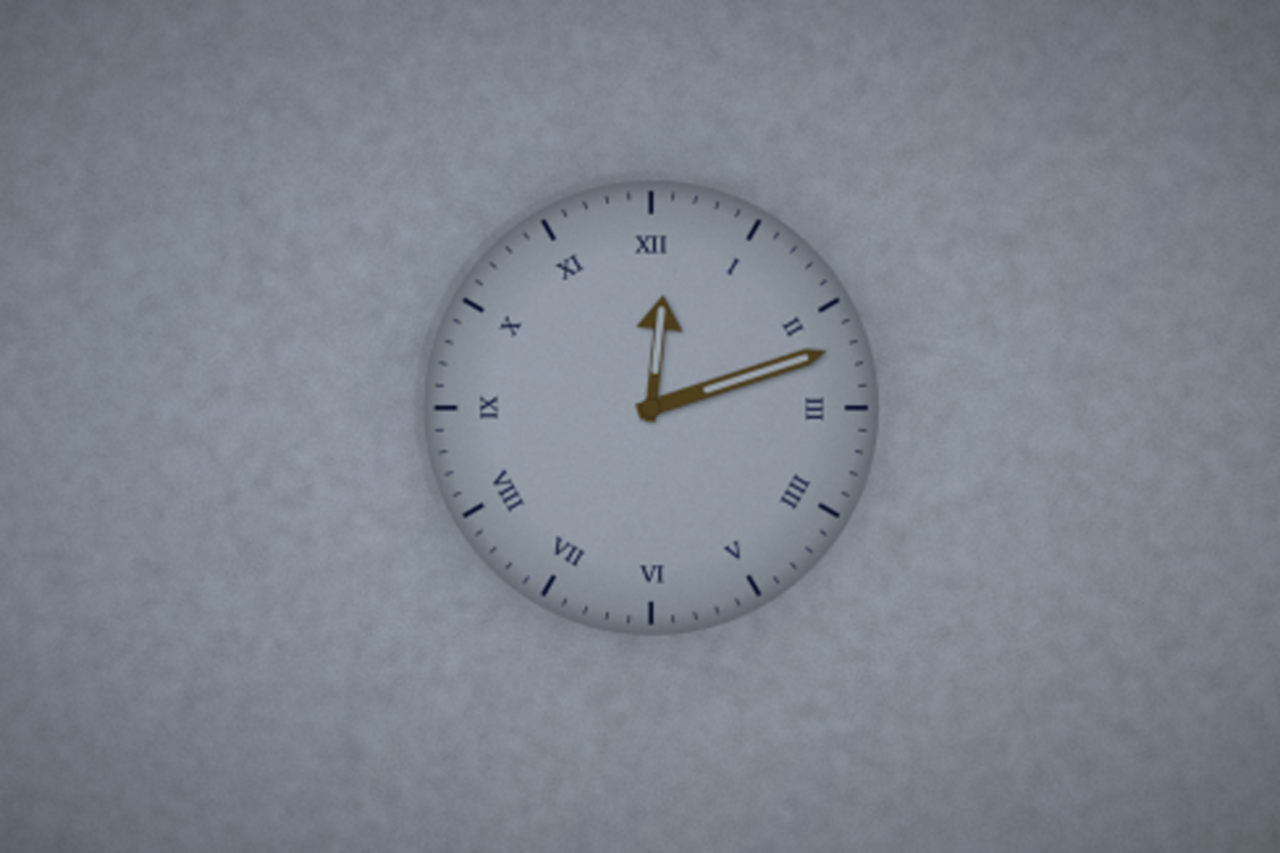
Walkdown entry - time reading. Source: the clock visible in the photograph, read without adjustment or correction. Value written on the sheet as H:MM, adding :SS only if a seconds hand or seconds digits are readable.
12:12
